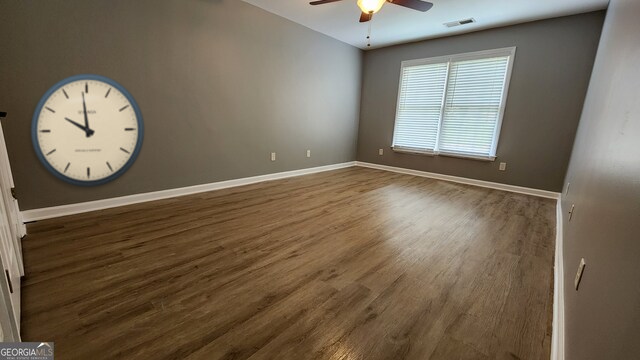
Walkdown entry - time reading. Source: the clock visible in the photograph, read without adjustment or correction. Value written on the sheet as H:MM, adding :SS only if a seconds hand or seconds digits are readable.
9:59
